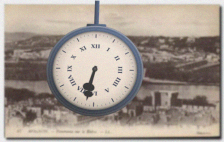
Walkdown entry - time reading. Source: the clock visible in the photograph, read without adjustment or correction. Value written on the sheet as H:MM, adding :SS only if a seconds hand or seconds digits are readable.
6:32
